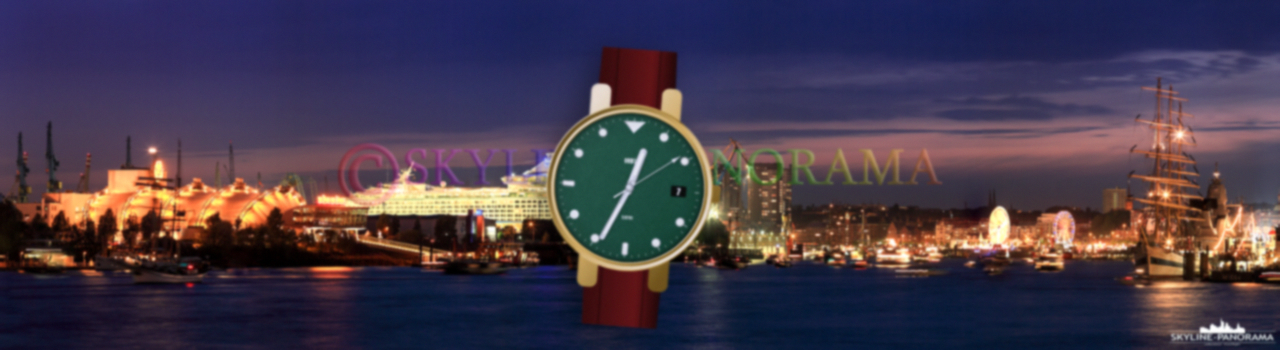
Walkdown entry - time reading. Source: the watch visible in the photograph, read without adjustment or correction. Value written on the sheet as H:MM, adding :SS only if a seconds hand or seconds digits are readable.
12:34:09
